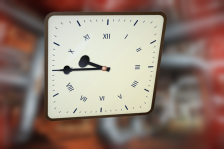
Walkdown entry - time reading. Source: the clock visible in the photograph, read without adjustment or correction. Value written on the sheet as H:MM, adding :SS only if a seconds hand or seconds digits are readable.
9:45
